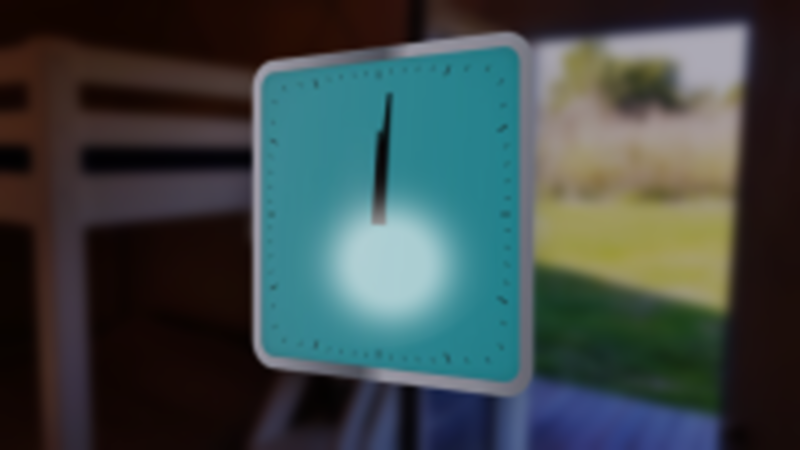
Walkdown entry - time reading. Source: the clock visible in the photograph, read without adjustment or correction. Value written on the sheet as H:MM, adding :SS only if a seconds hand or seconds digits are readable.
12:01
